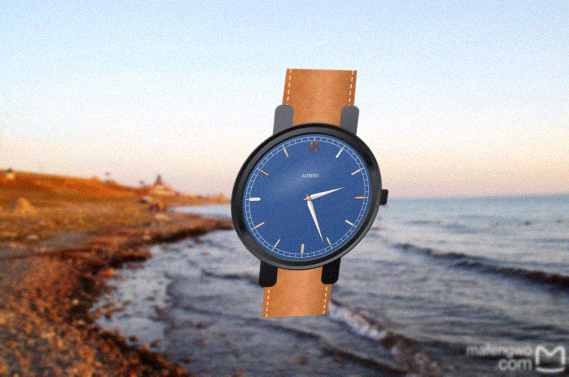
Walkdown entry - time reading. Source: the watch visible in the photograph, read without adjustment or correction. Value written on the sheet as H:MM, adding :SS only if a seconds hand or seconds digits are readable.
2:26
